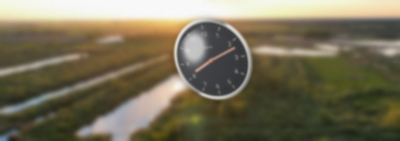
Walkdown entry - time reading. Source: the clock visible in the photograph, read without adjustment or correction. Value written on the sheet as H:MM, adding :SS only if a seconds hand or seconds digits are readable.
8:12
